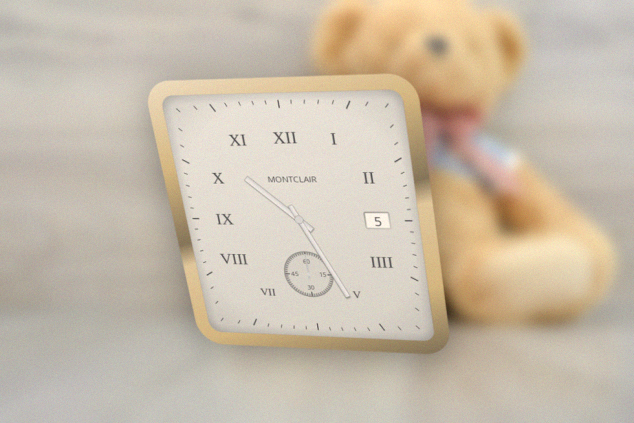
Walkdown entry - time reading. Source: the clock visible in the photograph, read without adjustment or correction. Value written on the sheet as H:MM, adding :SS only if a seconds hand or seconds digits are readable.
10:26
